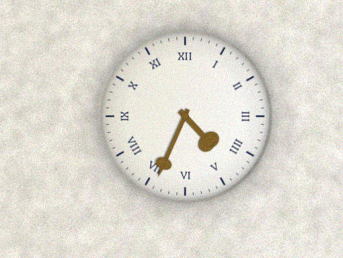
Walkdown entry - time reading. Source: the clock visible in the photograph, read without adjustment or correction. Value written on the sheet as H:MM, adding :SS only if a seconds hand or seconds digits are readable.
4:34
